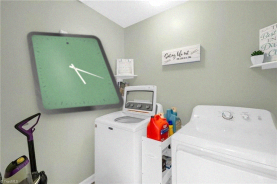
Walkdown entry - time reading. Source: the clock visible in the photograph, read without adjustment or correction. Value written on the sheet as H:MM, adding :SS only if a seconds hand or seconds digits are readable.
5:19
